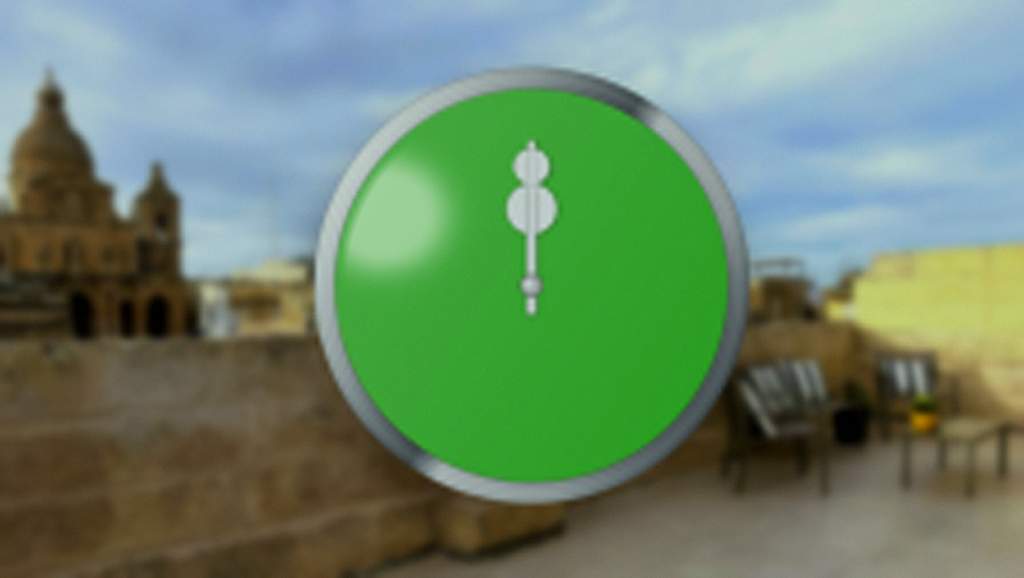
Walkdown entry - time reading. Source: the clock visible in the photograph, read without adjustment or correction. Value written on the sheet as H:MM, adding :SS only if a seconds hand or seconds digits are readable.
12:00
